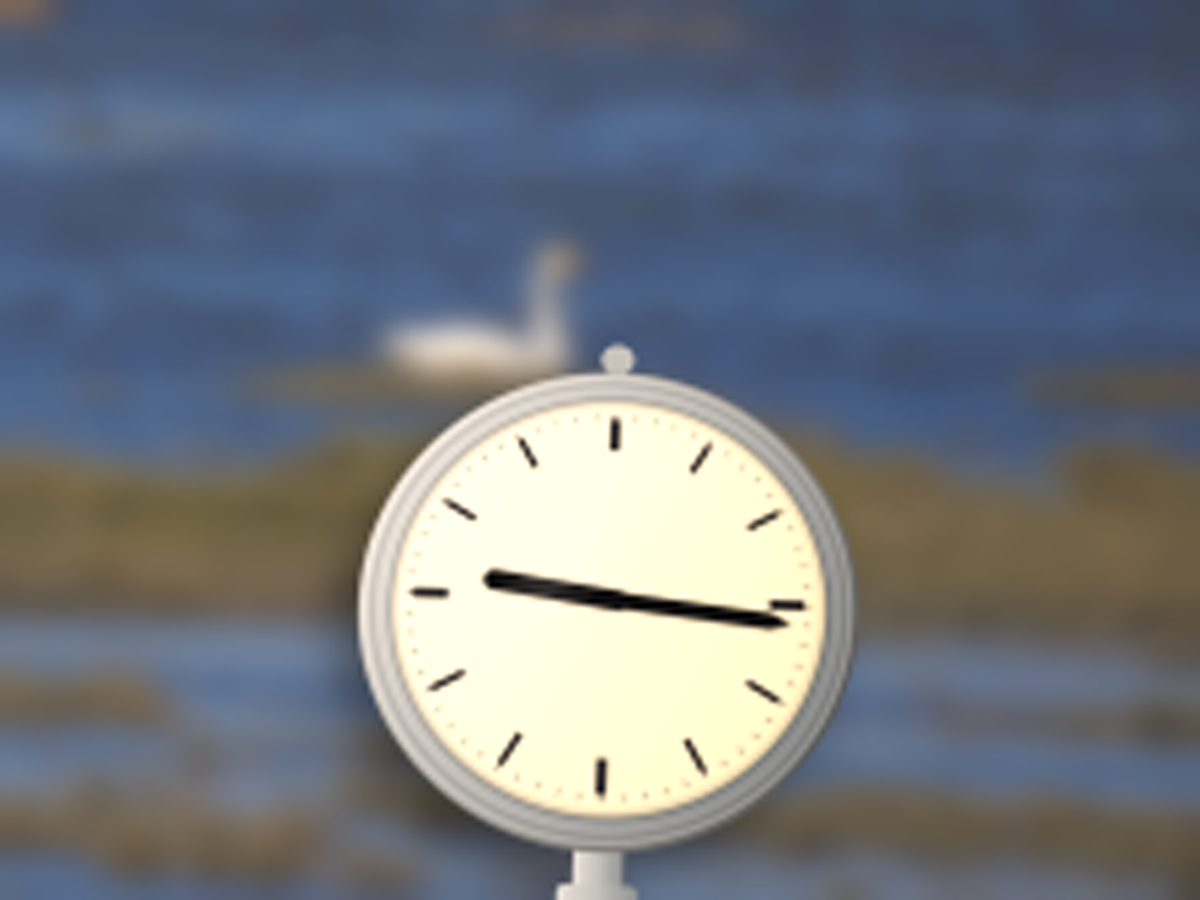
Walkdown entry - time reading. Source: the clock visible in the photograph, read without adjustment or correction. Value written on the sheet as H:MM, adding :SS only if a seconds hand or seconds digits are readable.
9:16
